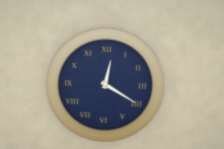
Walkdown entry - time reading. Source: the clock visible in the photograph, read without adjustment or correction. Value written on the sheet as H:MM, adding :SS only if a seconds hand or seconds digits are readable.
12:20
